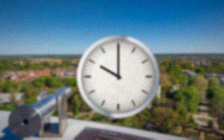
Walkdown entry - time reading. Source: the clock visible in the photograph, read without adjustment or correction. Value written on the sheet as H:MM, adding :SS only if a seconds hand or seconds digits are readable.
10:00
